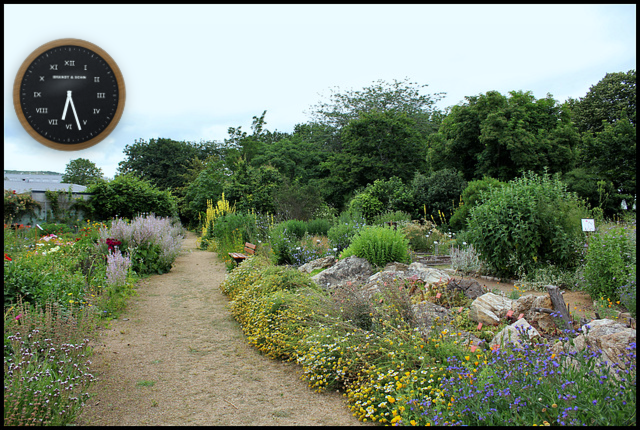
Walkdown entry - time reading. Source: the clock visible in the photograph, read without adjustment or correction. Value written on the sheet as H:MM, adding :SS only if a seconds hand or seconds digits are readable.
6:27
